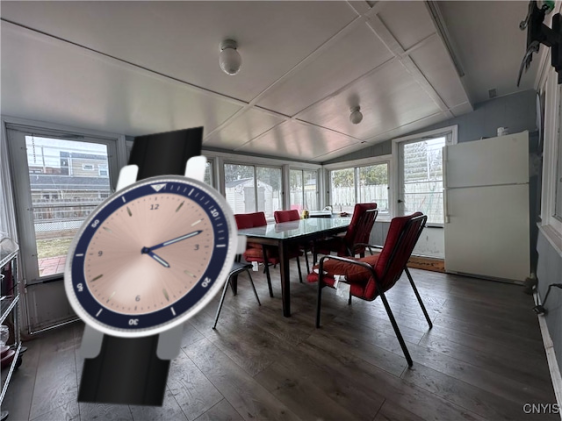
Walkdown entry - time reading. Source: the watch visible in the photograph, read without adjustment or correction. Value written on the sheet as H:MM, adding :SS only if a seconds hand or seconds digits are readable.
4:12
